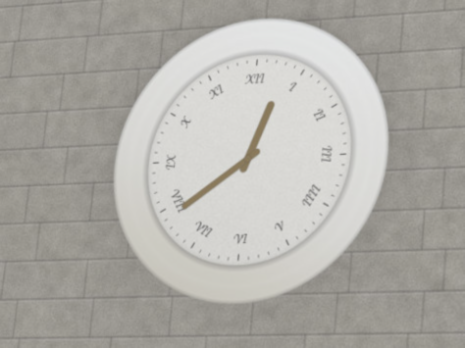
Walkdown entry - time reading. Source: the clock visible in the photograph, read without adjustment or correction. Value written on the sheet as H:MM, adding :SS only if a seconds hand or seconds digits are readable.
12:39
